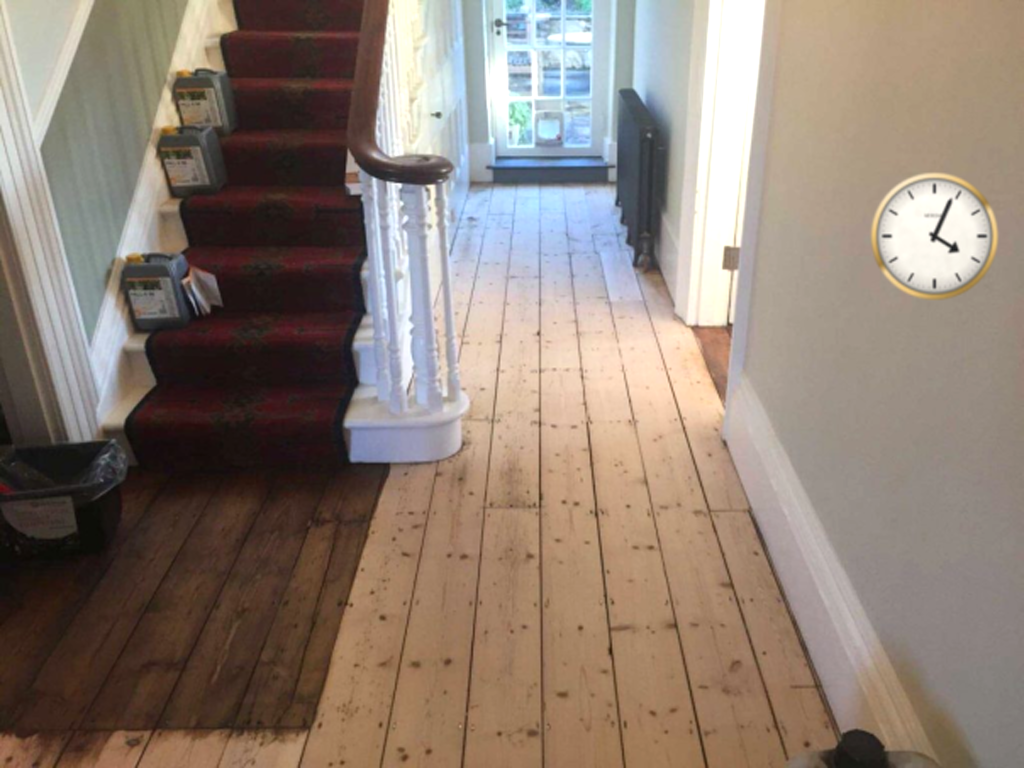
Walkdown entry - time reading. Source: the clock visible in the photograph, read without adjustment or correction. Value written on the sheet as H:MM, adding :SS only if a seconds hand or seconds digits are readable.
4:04
